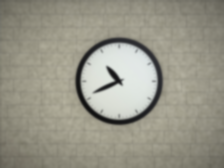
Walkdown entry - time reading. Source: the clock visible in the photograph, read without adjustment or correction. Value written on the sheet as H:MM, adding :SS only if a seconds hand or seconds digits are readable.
10:41
